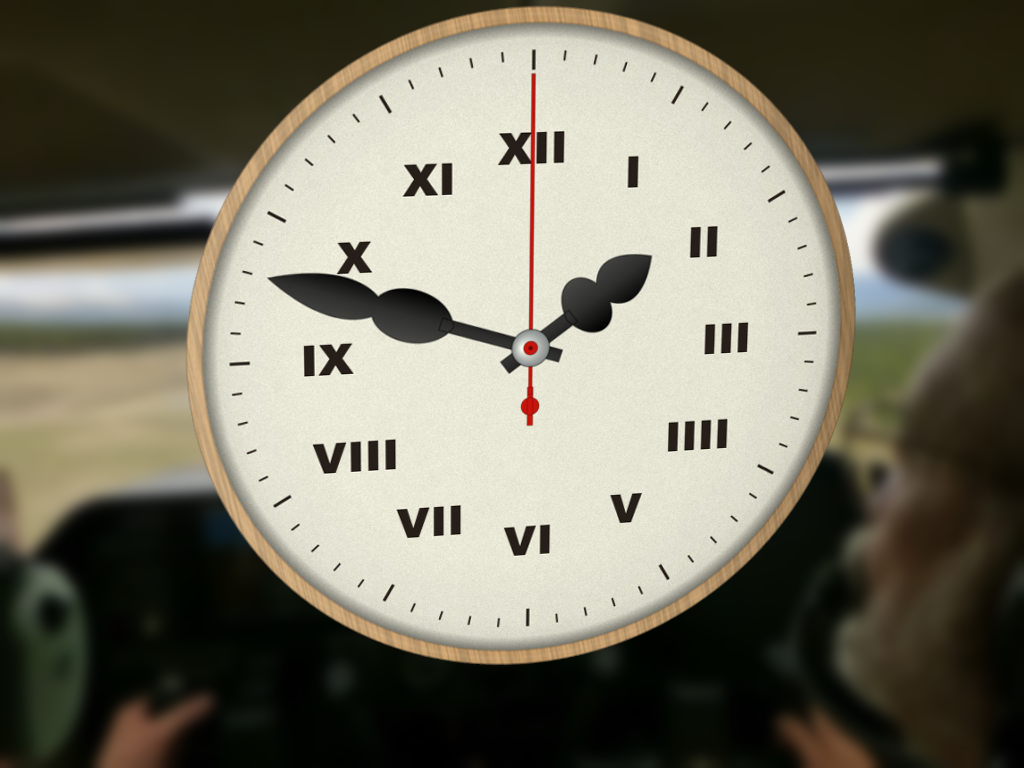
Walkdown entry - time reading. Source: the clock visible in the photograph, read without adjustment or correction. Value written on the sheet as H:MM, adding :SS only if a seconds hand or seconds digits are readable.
1:48:00
